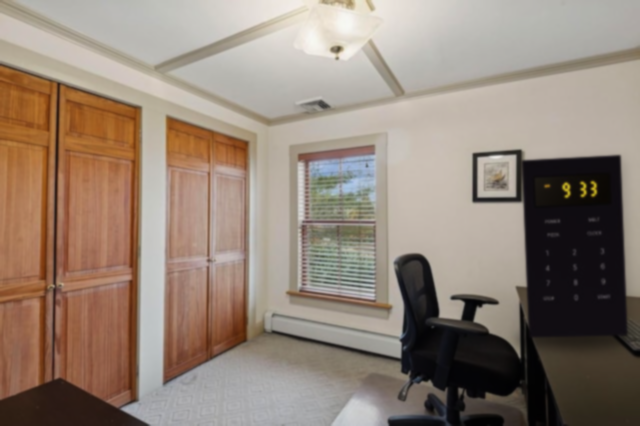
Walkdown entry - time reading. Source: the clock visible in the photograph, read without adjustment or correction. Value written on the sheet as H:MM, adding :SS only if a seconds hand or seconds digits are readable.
9:33
